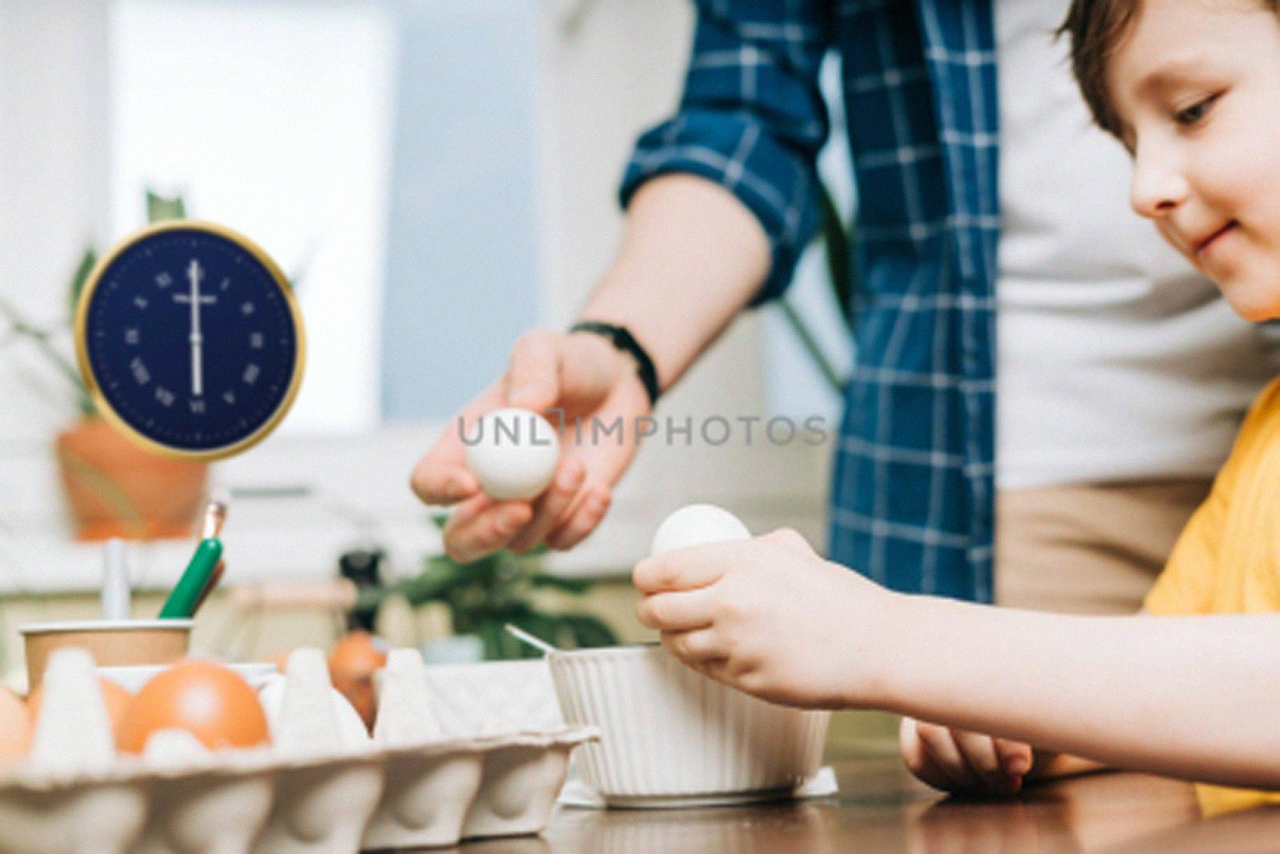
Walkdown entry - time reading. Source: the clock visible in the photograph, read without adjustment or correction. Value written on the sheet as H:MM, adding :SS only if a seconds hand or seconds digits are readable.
6:00
